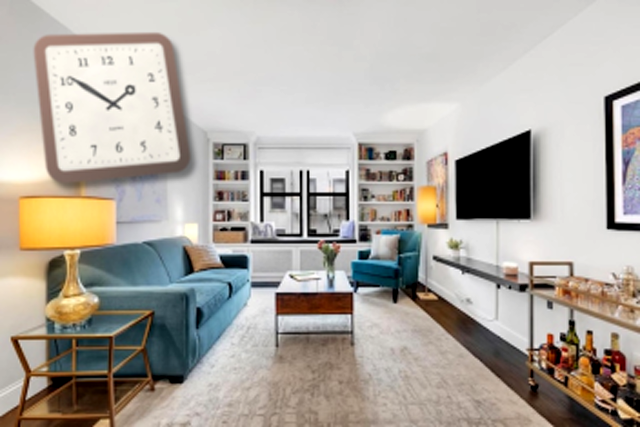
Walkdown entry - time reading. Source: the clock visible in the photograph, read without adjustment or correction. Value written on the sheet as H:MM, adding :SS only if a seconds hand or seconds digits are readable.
1:51
